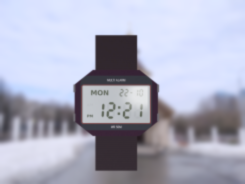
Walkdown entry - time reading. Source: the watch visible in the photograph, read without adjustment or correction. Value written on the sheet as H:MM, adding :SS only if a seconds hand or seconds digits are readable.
12:21
